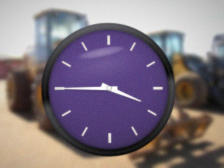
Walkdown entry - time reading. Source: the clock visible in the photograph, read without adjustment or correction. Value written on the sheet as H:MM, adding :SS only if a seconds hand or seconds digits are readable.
3:45
